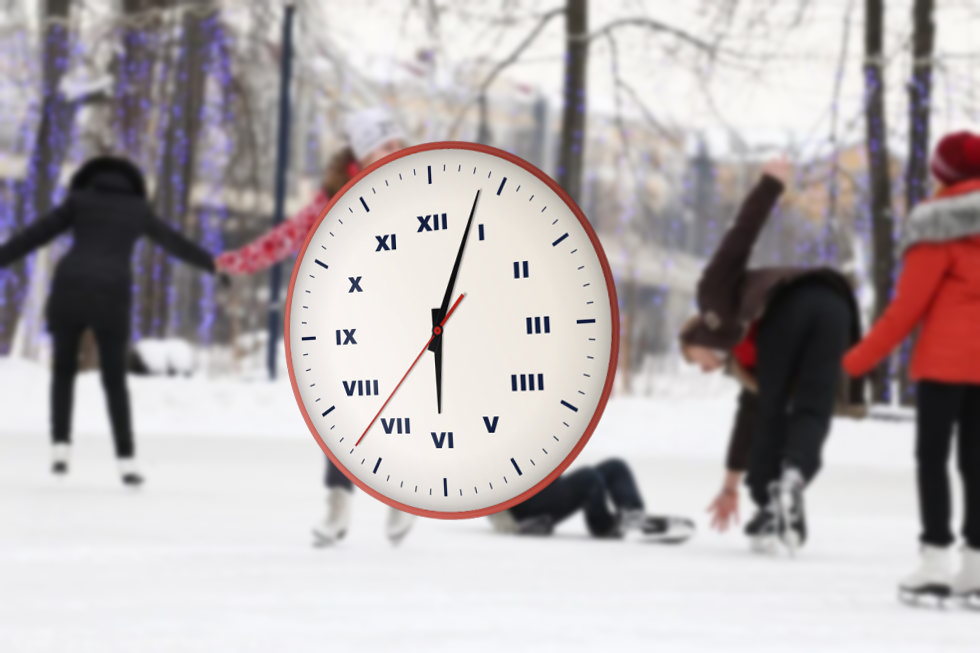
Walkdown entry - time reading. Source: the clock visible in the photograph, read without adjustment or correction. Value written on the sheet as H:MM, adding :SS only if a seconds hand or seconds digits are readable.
6:03:37
